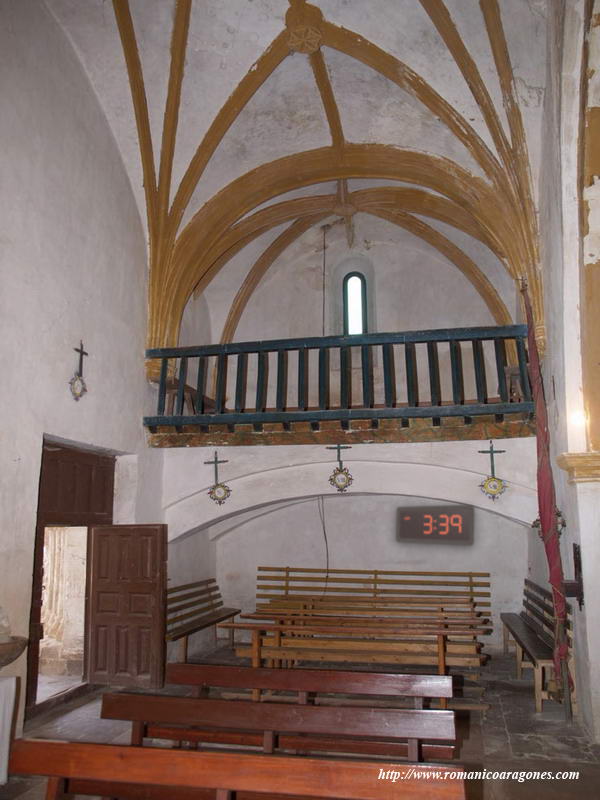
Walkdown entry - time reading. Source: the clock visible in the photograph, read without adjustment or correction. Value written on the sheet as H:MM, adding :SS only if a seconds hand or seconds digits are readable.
3:39
